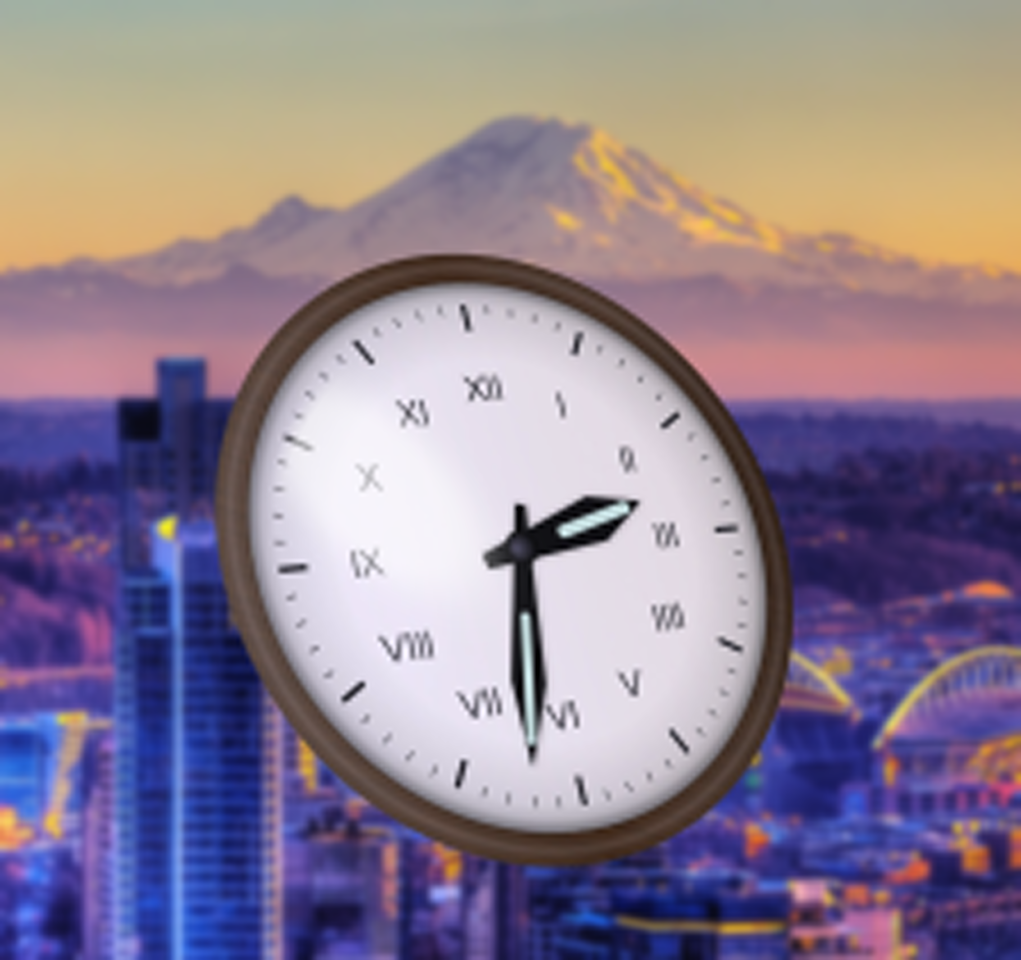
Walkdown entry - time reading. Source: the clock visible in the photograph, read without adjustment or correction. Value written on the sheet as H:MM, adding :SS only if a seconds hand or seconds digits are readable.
2:32
